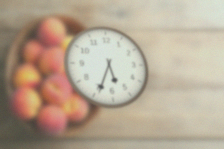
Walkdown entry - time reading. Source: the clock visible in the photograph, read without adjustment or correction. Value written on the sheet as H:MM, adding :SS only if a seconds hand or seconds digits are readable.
5:34
